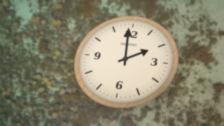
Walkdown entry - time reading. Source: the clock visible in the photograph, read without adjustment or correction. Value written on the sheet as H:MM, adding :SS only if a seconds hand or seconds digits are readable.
1:59
